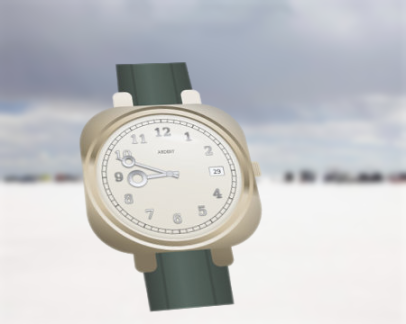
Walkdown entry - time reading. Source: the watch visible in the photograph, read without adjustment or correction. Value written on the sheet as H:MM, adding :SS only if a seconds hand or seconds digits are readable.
8:49
